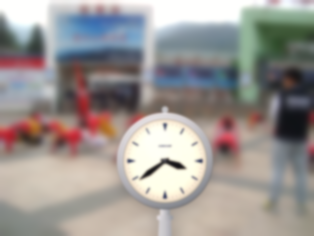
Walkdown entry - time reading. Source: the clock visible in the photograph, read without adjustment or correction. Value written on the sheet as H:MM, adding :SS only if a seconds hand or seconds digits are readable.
3:39
